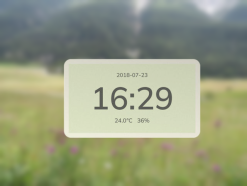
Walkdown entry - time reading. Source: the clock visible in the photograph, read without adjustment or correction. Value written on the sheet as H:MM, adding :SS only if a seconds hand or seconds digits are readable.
16:29
